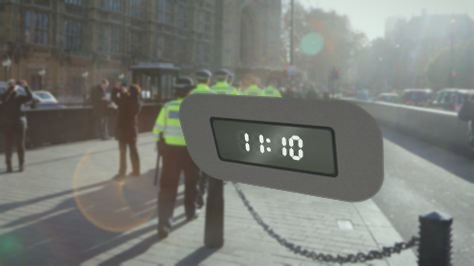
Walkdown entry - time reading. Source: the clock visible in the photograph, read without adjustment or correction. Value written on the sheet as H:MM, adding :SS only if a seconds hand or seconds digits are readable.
11:10
